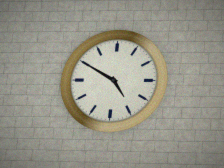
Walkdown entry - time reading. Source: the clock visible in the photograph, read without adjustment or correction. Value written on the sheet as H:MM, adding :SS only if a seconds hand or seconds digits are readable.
4:50
